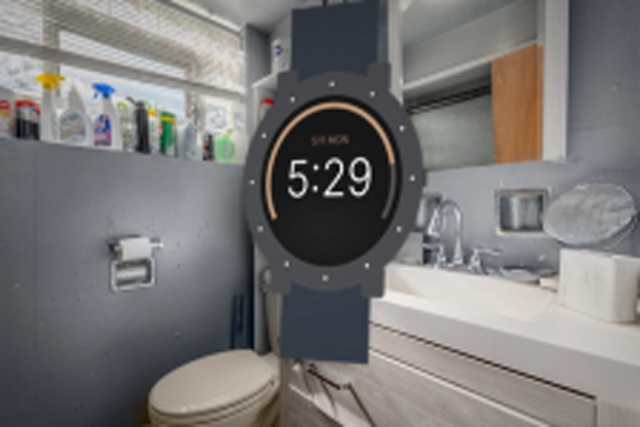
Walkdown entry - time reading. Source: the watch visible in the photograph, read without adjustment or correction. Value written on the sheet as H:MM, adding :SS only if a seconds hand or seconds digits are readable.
5:29
